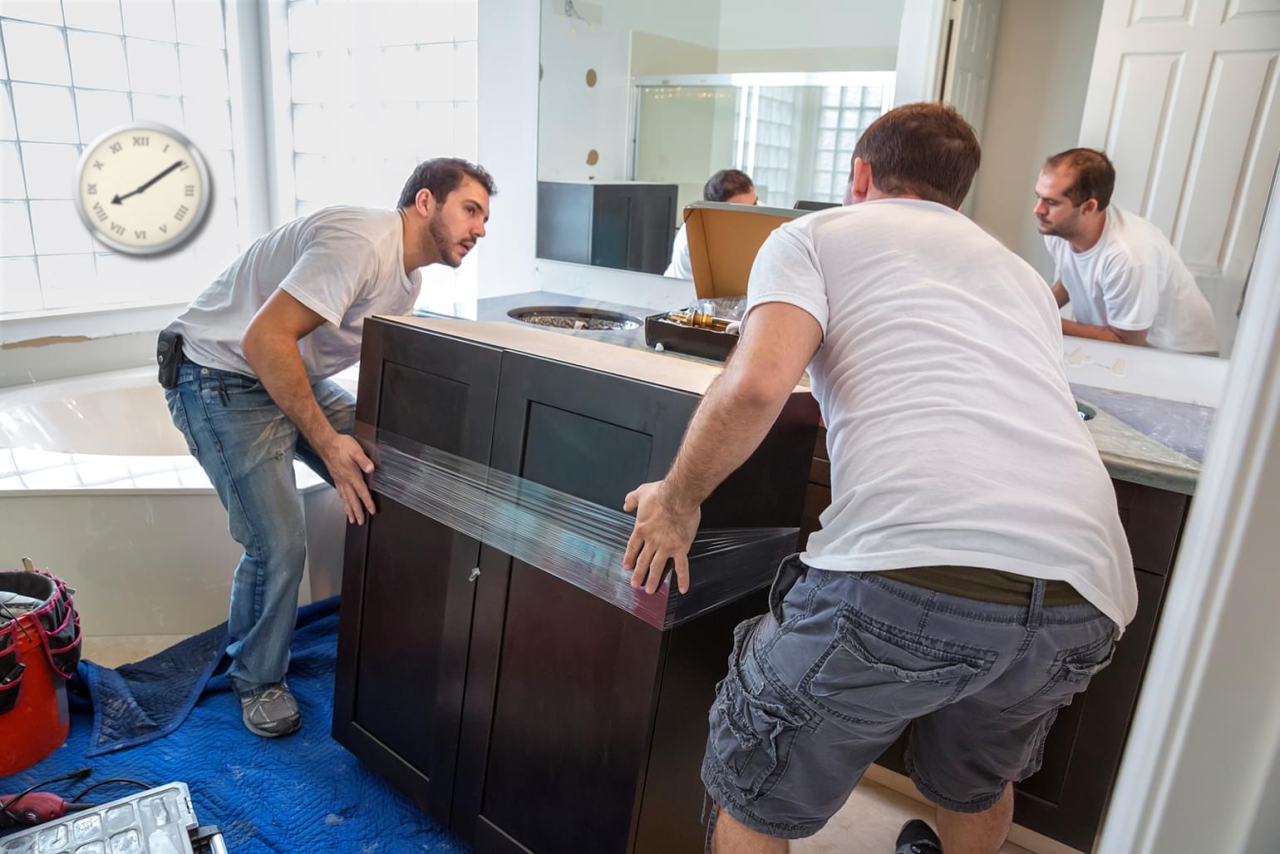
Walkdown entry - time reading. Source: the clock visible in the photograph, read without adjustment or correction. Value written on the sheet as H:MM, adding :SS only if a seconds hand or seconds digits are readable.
8:09
